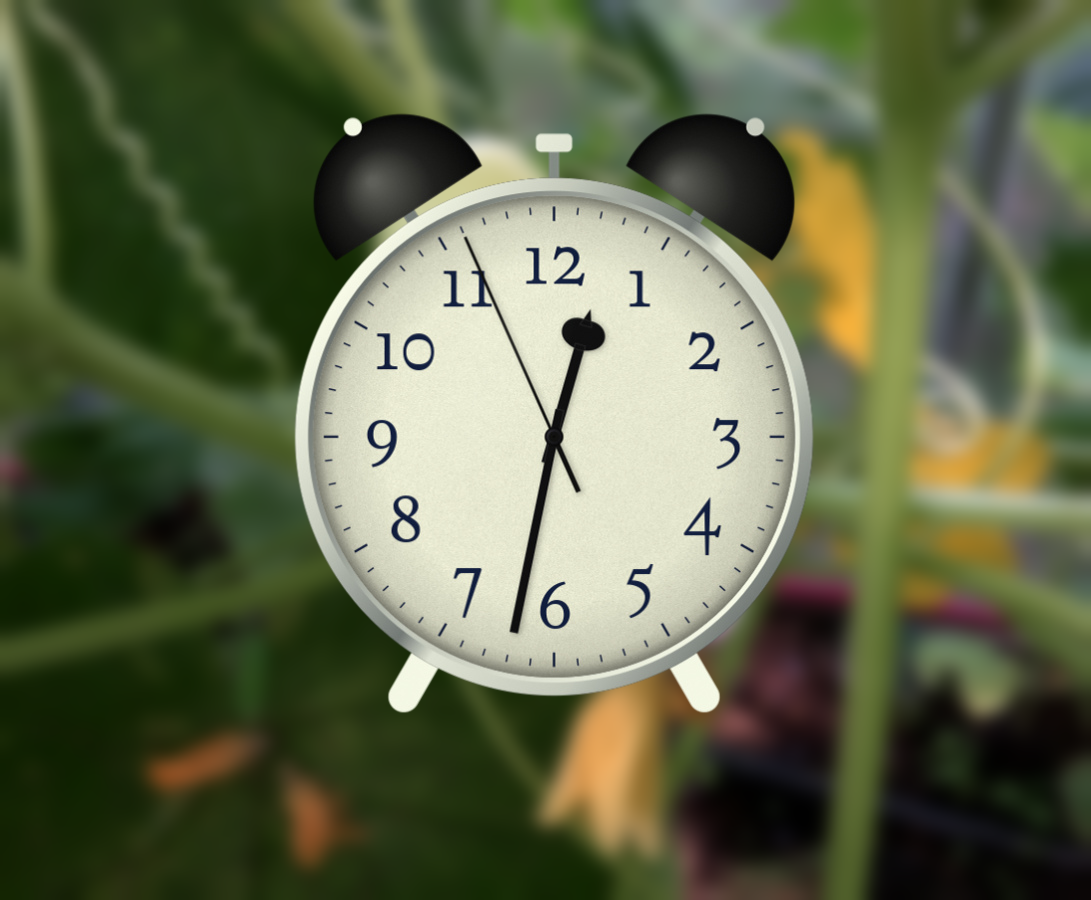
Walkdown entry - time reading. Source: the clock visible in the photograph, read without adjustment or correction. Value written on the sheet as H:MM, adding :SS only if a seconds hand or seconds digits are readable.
12:31:56
